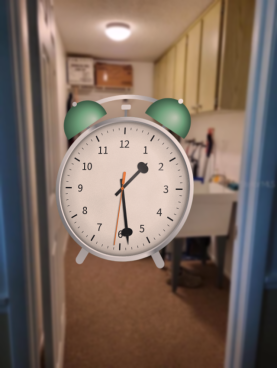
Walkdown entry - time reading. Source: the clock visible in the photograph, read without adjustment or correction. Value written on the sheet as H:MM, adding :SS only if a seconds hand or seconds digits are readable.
1:28:31
